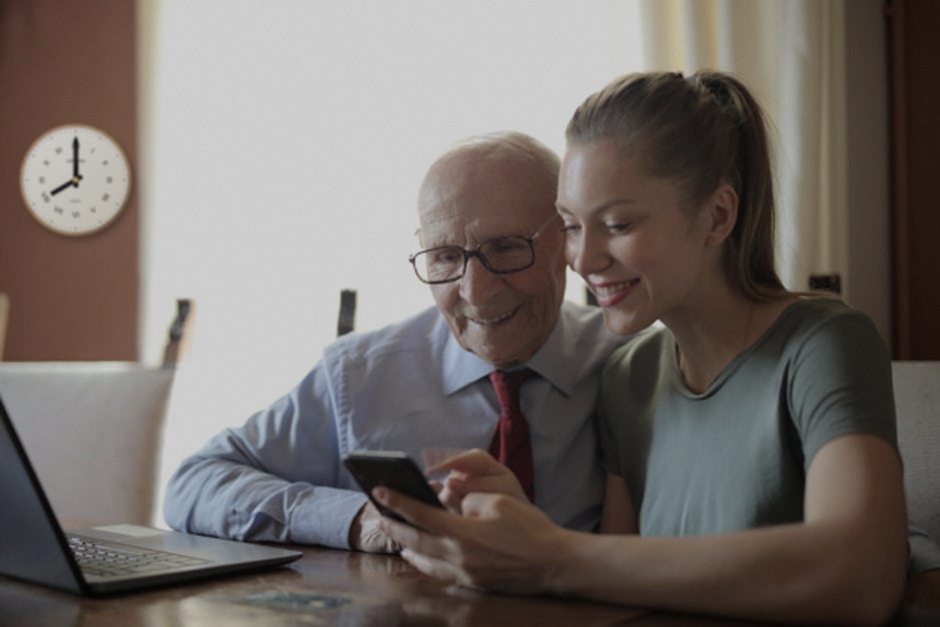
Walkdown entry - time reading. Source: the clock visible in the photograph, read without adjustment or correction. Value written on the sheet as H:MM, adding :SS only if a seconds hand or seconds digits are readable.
8:00
